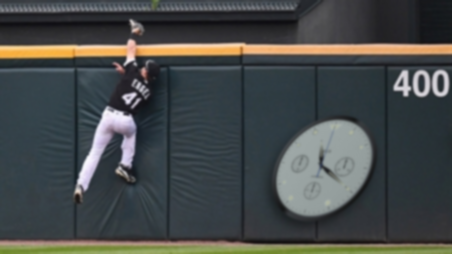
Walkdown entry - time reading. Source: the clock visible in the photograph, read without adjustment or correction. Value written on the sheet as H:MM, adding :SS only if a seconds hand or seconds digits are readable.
11:20
